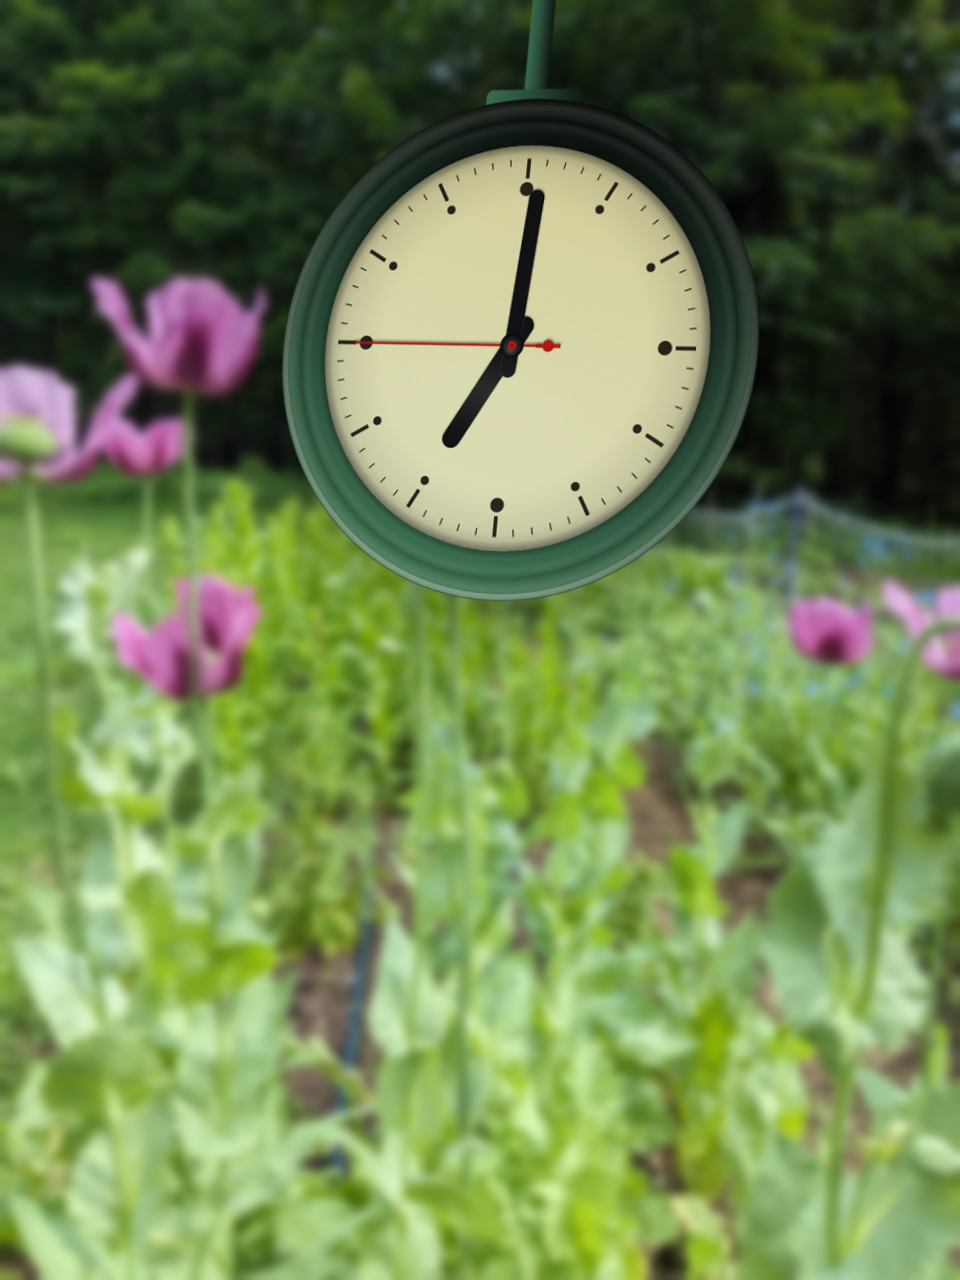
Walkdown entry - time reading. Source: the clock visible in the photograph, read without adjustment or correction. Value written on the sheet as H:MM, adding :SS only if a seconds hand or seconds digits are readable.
7:00:45
